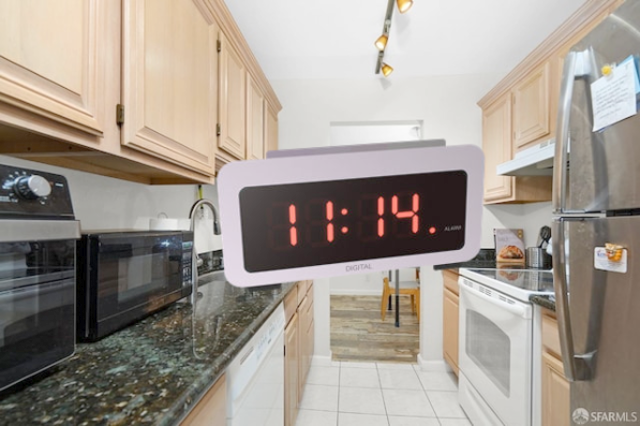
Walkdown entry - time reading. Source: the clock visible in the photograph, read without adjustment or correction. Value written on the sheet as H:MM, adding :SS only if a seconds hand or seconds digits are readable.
11:14
